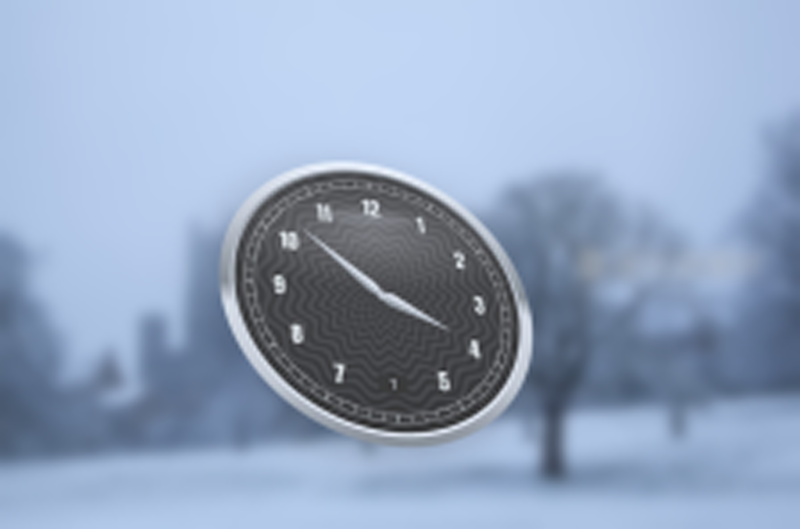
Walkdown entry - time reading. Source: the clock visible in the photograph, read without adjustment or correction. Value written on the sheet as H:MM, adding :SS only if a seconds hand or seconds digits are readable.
3:52
